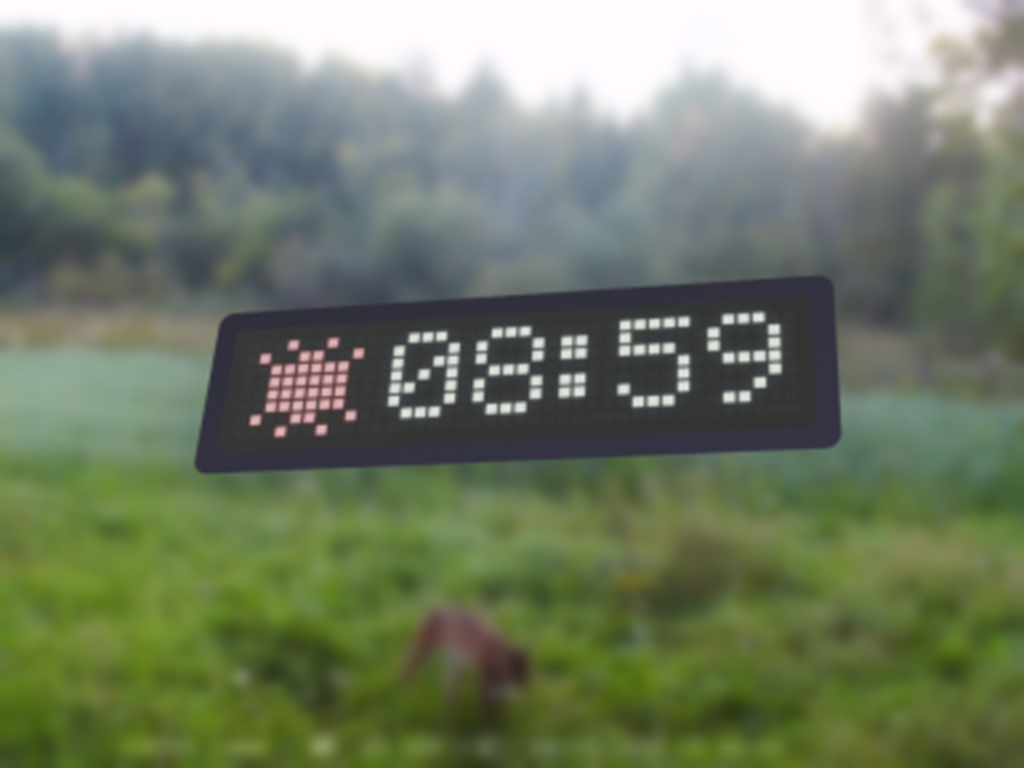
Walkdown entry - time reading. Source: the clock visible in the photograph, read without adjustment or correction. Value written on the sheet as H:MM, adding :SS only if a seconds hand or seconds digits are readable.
8:59
